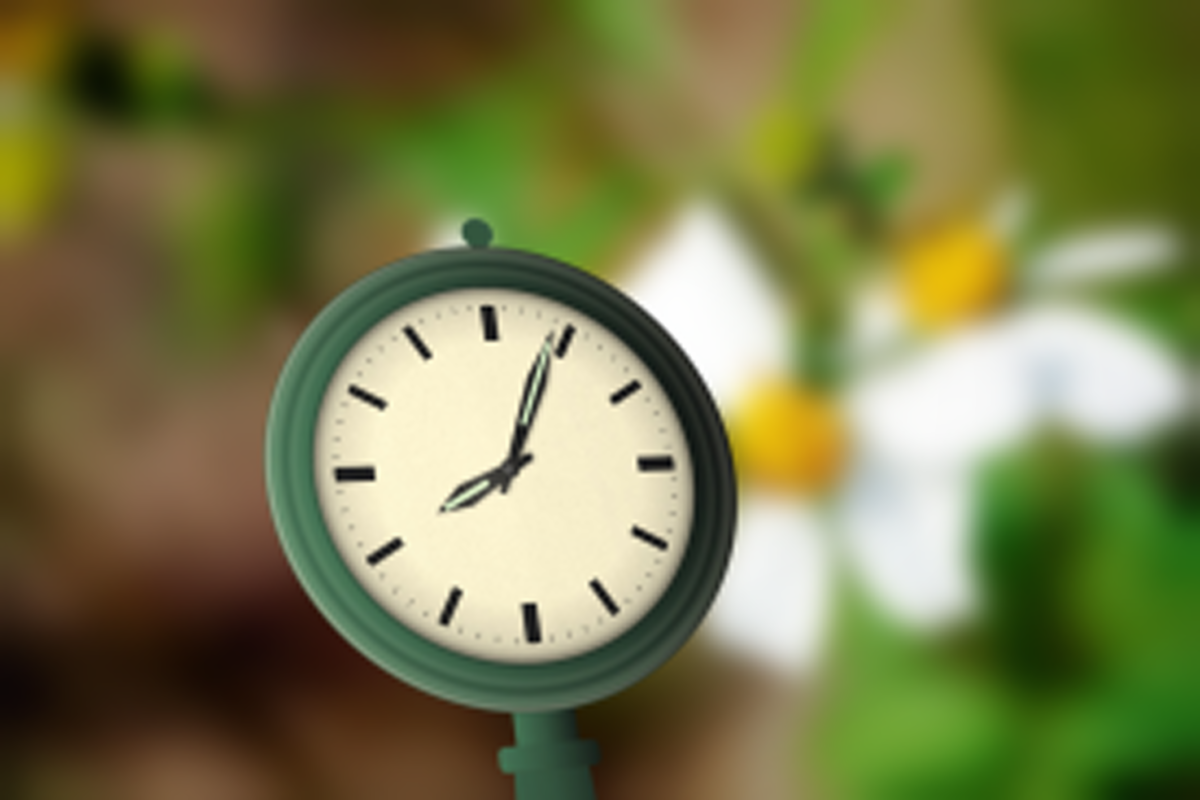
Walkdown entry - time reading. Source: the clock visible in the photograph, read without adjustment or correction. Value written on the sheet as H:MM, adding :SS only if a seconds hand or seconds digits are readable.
8:04
